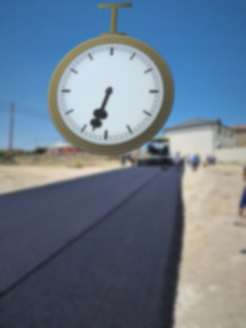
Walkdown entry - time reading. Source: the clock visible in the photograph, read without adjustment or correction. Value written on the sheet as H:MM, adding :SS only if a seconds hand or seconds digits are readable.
6:33
